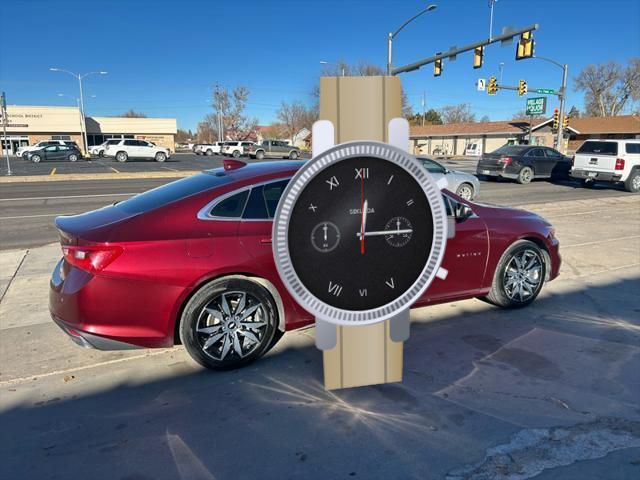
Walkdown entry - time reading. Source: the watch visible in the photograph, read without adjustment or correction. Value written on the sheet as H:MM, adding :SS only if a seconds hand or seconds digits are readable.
12:15
